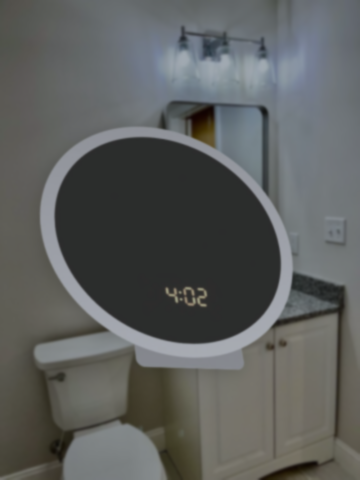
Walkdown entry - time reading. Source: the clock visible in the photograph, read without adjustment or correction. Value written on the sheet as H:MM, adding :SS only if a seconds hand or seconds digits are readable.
4:02
